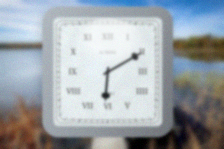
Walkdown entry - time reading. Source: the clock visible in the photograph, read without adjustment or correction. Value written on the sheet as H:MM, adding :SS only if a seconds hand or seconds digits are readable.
6:10
